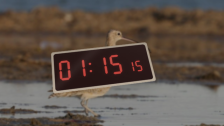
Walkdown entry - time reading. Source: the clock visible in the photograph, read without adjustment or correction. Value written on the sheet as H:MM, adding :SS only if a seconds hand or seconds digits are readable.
1:15:15
